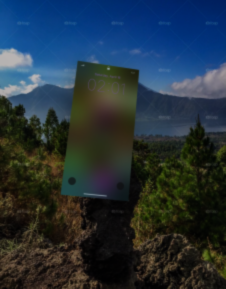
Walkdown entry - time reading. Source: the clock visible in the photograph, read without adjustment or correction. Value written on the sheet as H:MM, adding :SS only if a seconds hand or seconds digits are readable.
2:01
